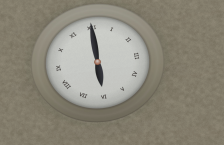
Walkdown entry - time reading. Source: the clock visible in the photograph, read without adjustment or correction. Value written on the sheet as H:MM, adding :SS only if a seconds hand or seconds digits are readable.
6:00
